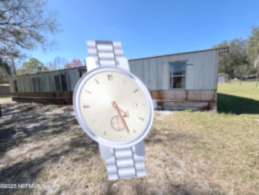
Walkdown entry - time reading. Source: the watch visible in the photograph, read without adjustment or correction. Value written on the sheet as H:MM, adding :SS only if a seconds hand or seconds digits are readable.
4:27
